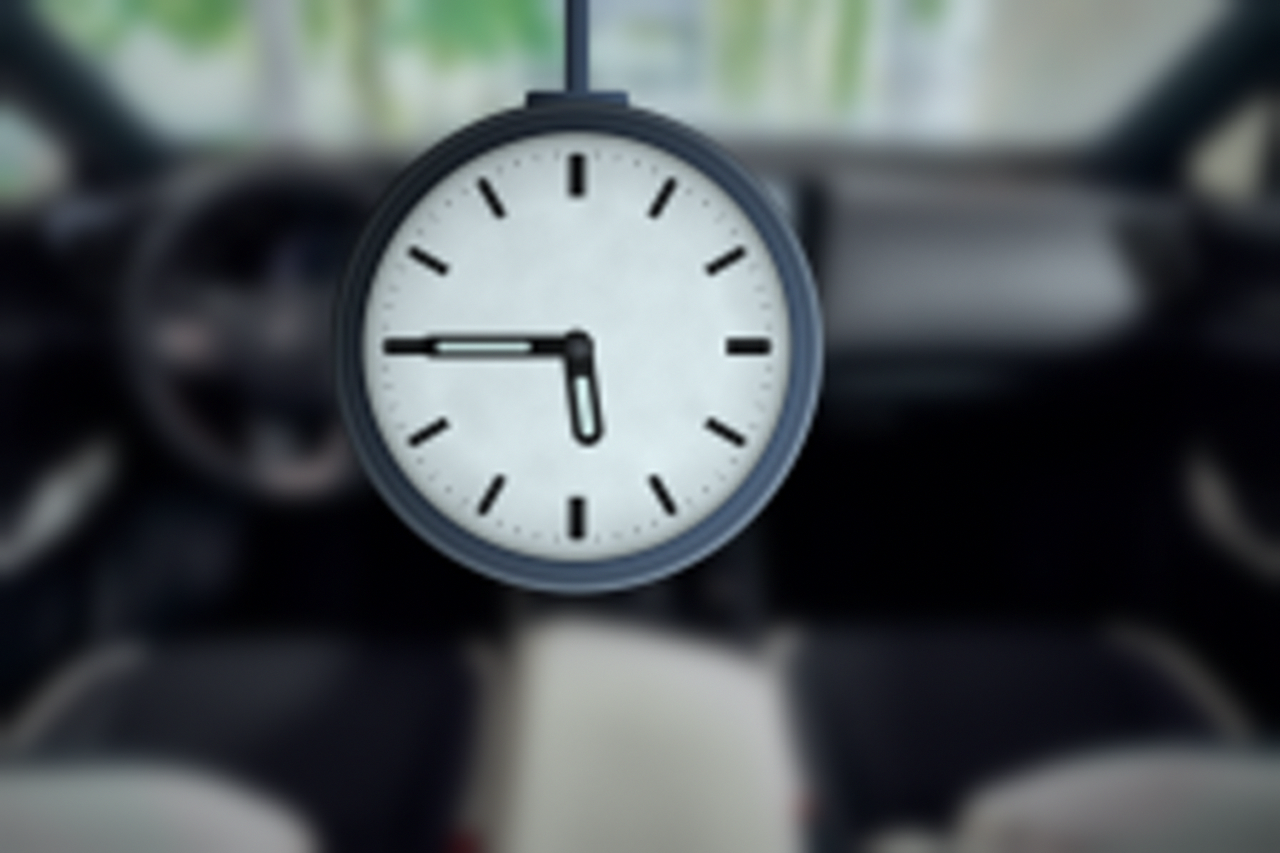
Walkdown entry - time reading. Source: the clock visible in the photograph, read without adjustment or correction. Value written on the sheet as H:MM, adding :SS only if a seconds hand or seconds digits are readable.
5:45
